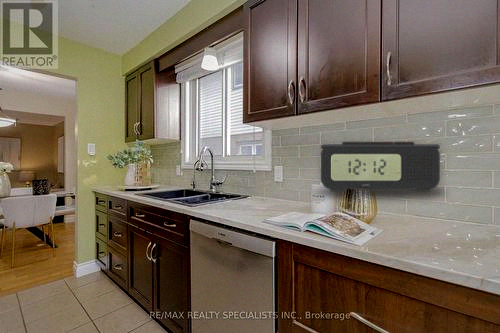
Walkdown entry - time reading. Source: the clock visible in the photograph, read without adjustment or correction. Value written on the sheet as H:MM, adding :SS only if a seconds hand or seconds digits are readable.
12:12
